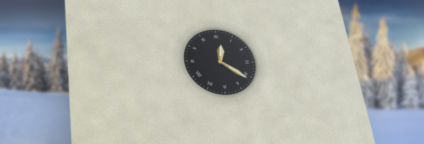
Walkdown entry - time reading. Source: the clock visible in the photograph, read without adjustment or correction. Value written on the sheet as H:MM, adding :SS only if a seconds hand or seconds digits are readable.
12:21
